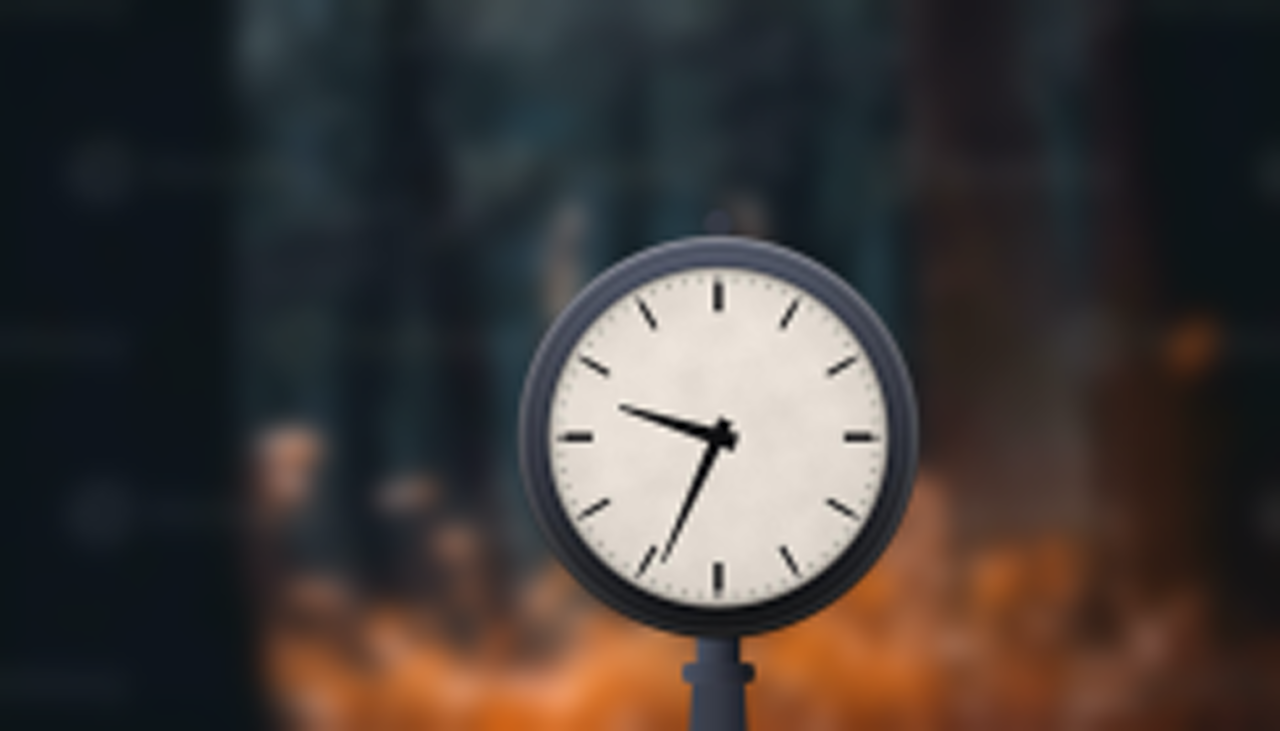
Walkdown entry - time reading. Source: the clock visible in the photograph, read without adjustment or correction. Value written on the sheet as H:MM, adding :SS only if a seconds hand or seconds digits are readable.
9:34
